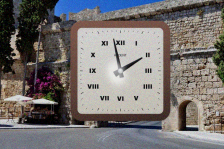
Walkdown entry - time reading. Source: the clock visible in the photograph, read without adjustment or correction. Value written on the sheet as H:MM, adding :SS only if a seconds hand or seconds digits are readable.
1:58
